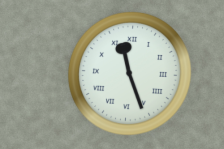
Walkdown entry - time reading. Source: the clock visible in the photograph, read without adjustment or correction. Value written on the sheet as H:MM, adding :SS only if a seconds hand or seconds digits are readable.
11:26
